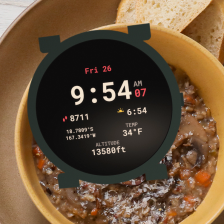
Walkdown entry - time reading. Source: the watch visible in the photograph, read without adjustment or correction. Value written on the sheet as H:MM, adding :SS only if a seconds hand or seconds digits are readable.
9:54:07
